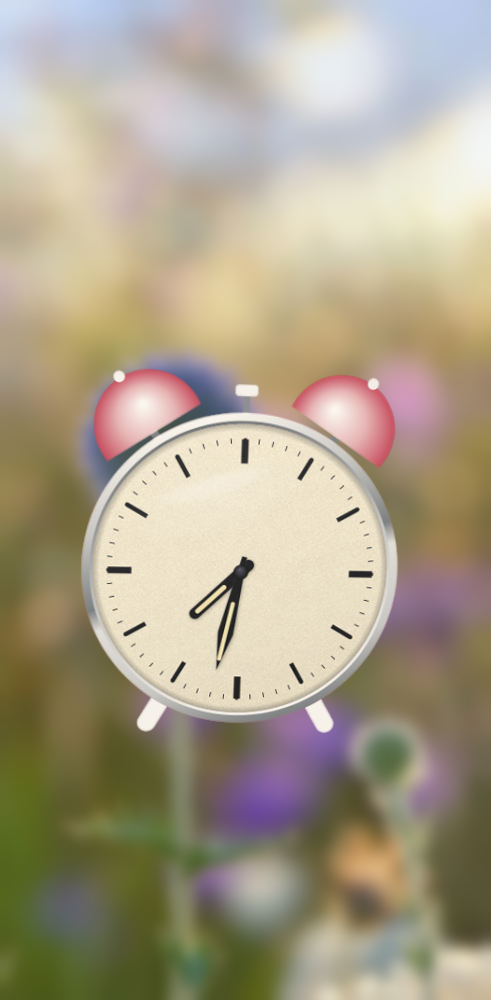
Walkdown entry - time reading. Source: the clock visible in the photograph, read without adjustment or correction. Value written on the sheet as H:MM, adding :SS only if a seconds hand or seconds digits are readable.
7:32
